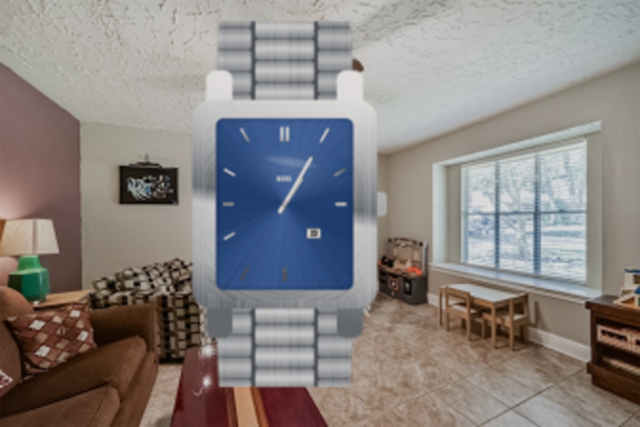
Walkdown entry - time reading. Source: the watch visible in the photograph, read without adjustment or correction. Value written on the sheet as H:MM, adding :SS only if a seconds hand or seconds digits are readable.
1:05
